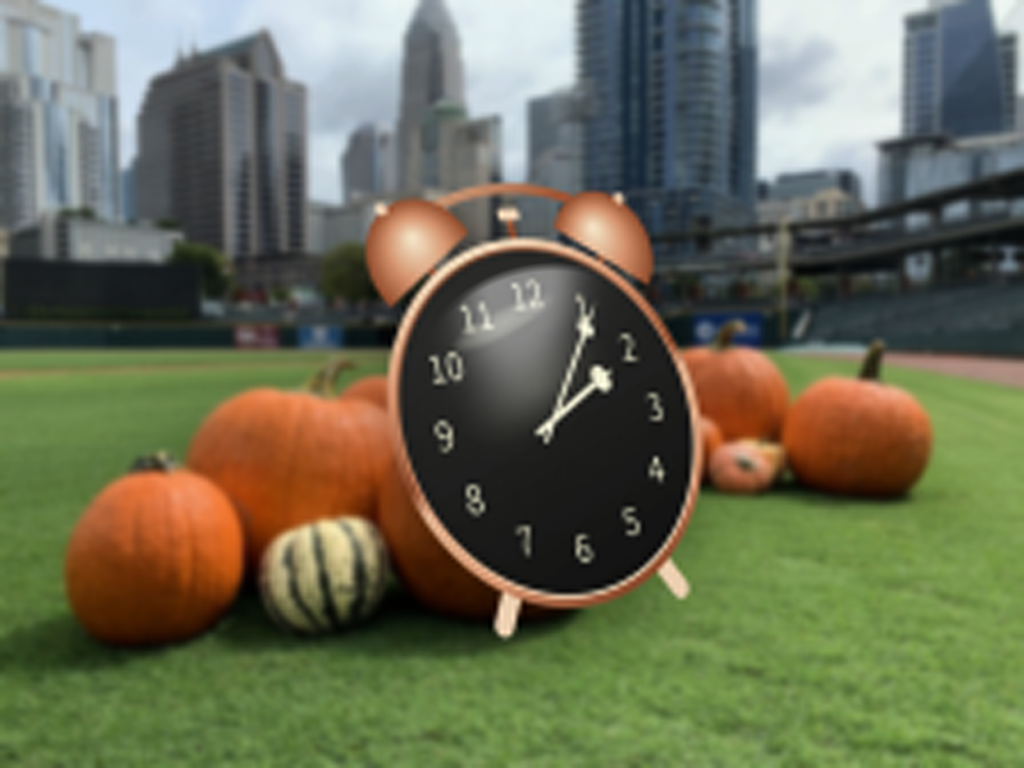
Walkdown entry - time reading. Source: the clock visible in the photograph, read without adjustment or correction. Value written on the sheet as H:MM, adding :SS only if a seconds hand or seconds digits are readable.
2:06
